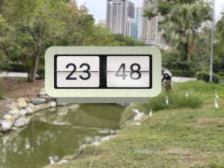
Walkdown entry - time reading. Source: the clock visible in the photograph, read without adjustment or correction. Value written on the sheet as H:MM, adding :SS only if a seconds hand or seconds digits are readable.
23:48
